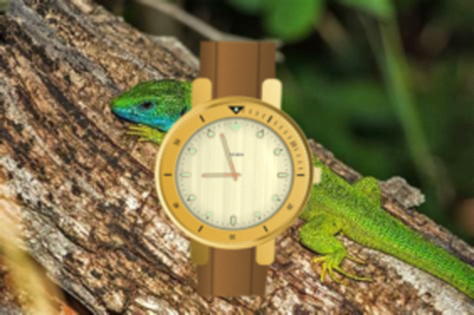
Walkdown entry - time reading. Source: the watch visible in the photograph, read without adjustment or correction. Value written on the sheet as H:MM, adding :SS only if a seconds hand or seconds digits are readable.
8:57
